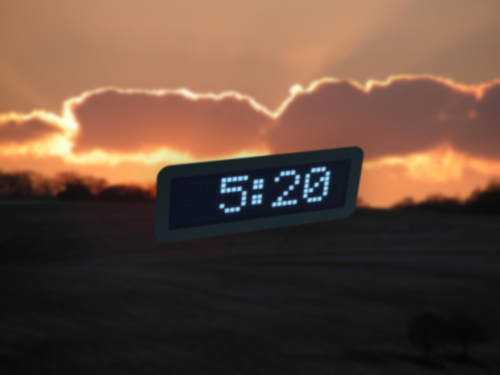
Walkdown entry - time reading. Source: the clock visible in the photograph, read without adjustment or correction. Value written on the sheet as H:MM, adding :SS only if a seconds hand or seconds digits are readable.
5:20
